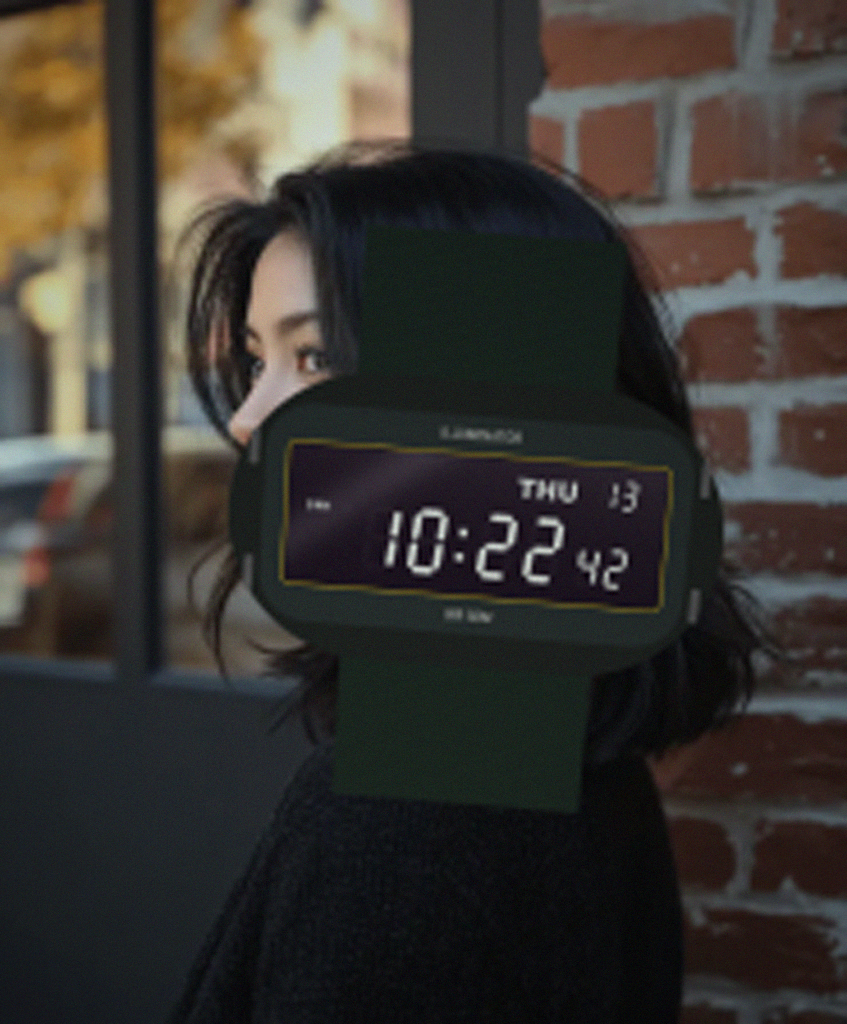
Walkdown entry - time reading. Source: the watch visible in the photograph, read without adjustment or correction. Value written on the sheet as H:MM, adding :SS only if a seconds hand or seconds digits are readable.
10:22:42
